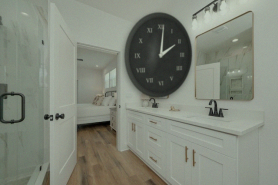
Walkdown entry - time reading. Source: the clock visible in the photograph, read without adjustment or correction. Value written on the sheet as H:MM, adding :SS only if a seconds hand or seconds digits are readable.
2:01
